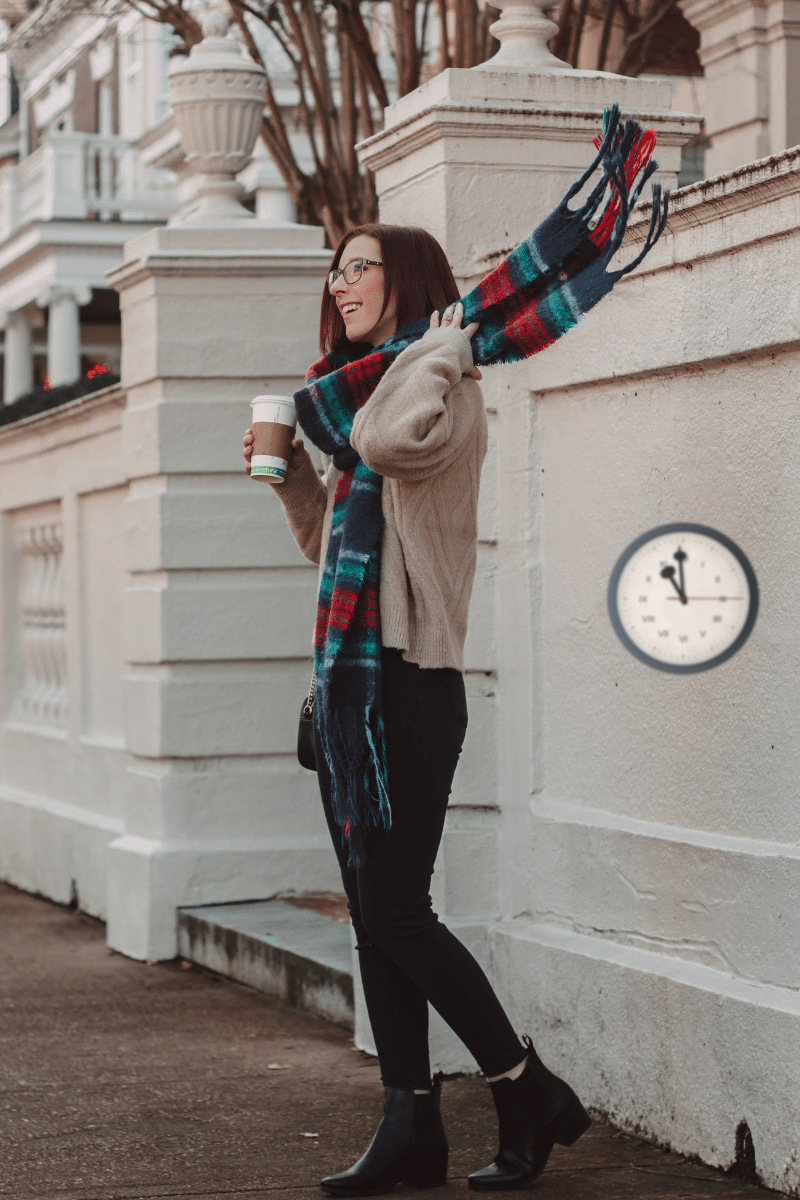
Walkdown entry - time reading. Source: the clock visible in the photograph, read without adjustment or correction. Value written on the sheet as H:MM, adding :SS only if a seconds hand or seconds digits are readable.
10:59:15
